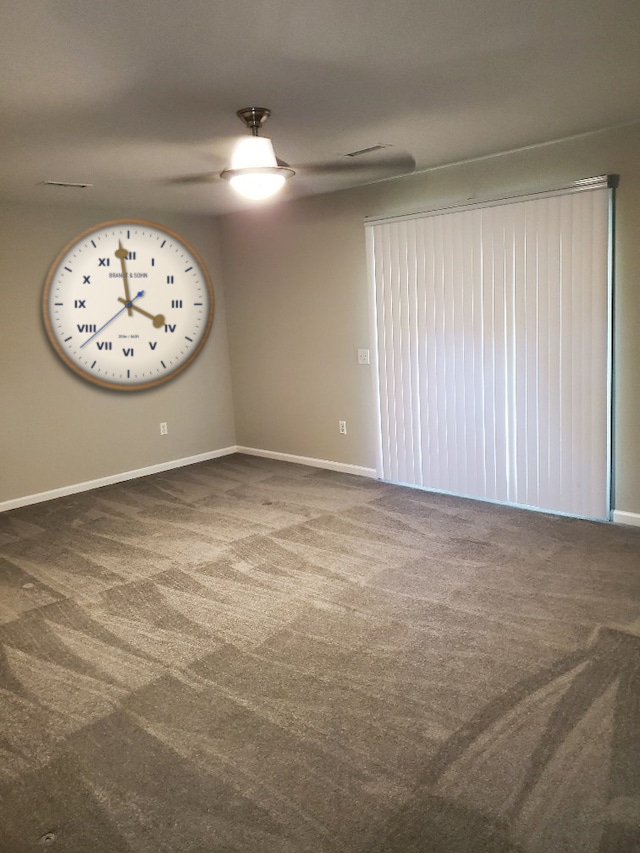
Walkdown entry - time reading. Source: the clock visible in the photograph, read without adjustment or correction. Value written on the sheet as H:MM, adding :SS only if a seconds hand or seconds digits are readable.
3:58:38
